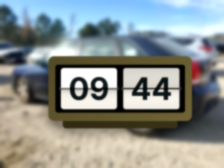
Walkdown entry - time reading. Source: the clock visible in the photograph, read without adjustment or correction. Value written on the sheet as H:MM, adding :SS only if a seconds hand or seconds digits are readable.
9:44
